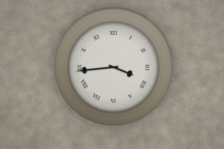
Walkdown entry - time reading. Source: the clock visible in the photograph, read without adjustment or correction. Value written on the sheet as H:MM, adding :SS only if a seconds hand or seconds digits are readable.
3:44
